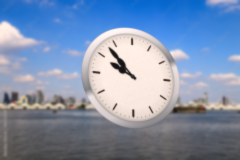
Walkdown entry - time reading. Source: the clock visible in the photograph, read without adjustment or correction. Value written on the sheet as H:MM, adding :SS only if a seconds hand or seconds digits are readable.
9:53
